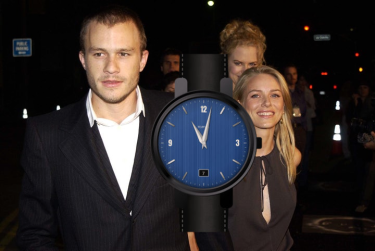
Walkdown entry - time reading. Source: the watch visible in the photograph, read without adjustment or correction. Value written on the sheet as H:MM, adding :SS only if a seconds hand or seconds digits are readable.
11:02
